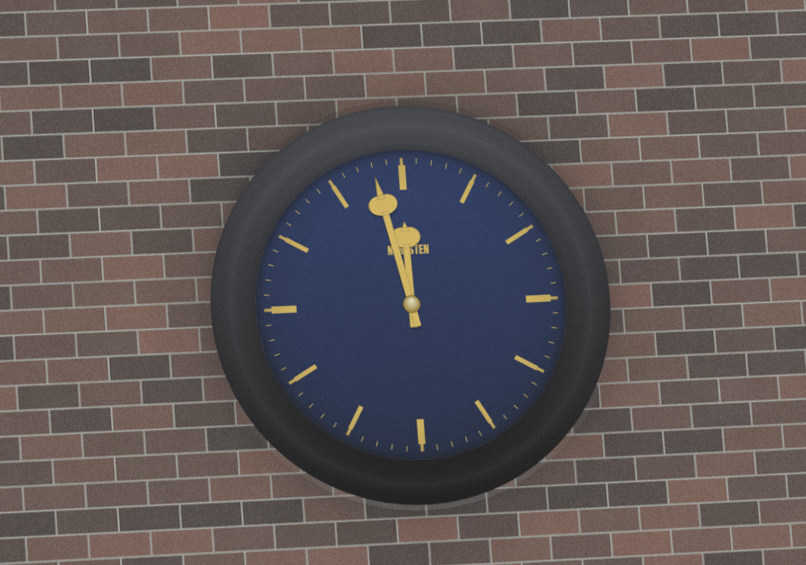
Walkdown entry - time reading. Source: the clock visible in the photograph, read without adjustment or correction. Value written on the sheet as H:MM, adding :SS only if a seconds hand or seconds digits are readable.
11:58
